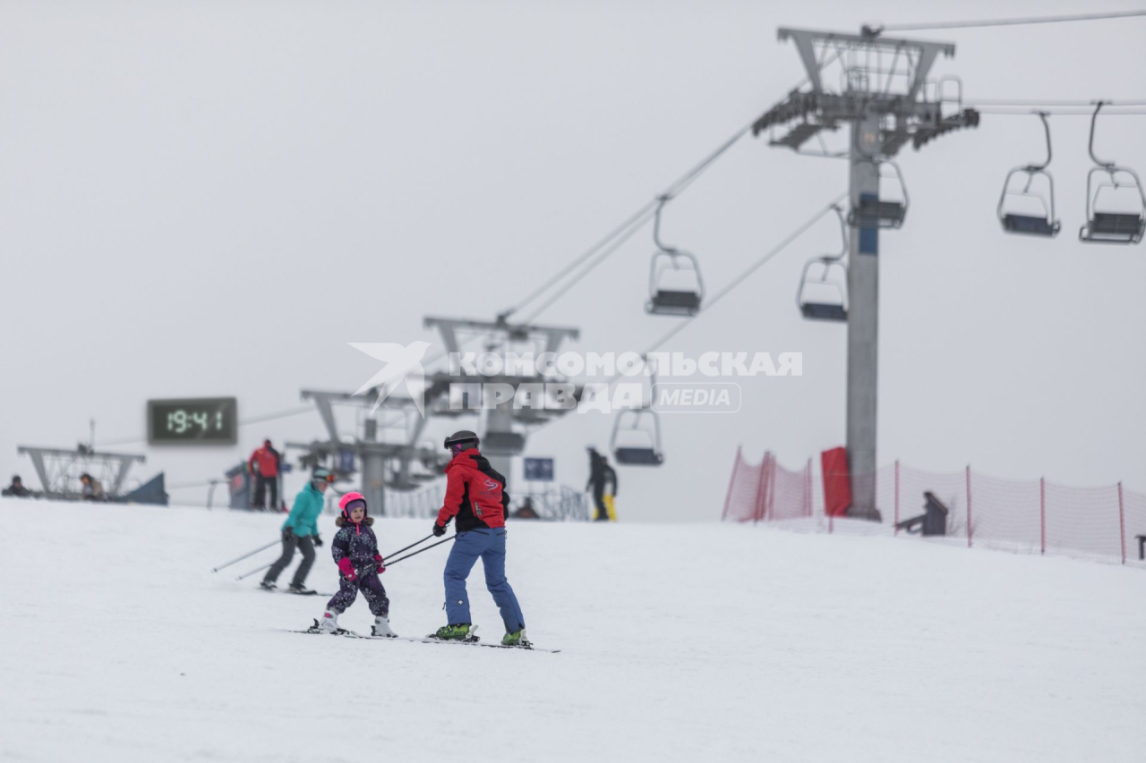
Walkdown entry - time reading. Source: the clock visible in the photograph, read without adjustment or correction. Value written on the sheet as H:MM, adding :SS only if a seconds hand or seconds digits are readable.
19:41
